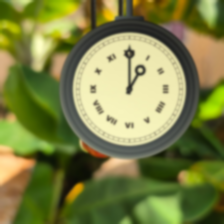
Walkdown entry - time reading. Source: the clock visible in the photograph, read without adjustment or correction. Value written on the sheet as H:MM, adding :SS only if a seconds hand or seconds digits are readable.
1:00
